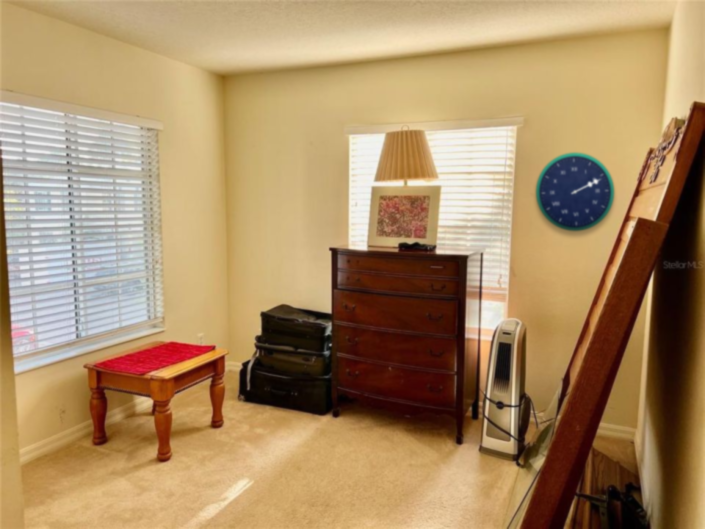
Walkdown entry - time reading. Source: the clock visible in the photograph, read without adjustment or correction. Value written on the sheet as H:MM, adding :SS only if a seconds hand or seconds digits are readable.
2:11
